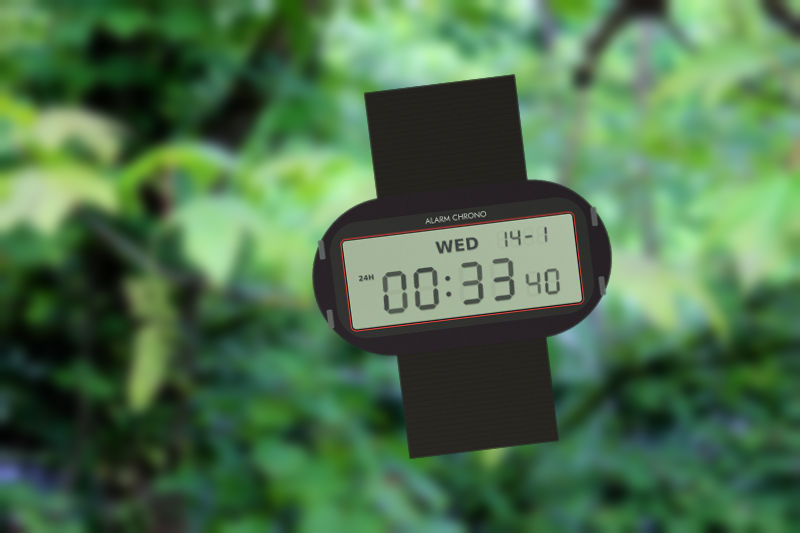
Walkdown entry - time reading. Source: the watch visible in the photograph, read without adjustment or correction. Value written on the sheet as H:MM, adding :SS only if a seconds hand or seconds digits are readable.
0:33:40
